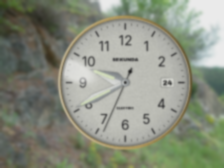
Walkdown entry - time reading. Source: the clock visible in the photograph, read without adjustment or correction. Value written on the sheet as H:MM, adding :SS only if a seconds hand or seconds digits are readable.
9:40:34
